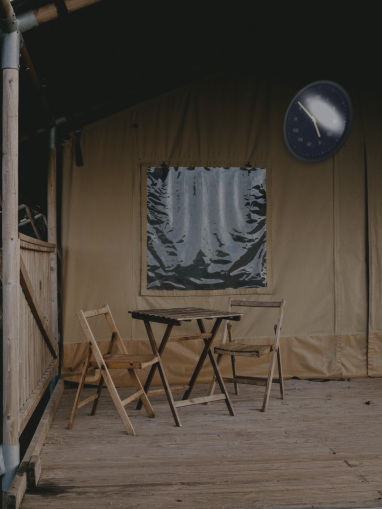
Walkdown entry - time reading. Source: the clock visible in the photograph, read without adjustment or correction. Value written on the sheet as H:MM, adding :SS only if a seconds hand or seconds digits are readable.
4:51
